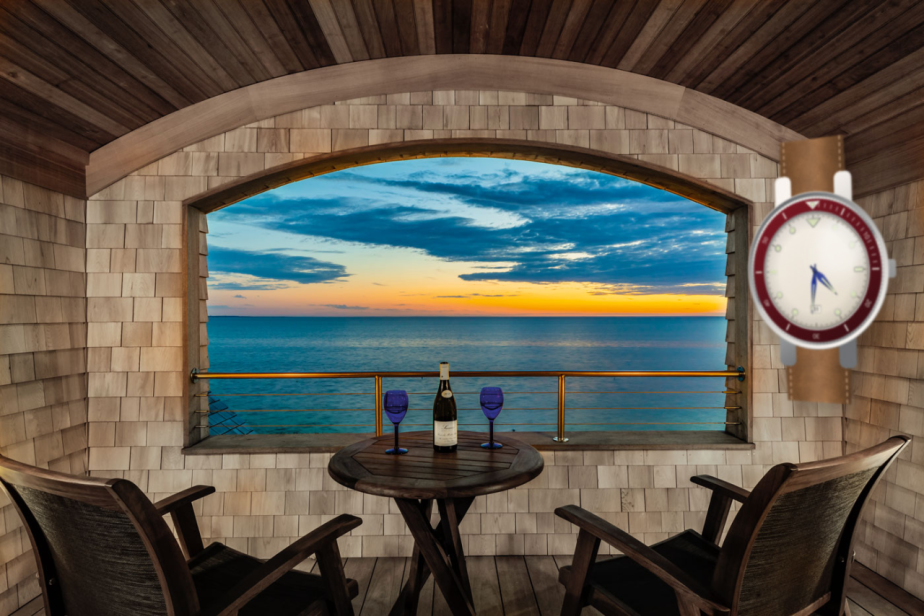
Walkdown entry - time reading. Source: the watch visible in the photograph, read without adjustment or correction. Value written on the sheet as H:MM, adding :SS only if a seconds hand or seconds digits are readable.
4:31
